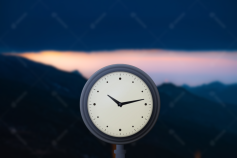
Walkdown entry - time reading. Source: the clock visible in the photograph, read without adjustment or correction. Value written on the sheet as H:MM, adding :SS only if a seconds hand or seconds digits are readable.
10:13
